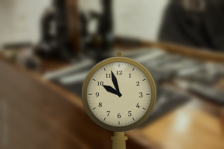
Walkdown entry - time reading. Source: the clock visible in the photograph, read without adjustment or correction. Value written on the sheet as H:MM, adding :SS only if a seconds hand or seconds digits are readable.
9:57
